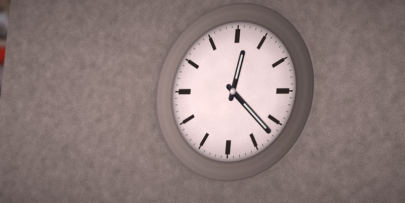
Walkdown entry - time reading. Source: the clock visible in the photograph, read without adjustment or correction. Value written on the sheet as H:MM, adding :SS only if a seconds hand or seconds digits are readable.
12:22
